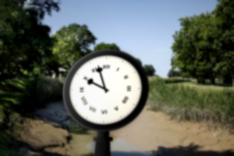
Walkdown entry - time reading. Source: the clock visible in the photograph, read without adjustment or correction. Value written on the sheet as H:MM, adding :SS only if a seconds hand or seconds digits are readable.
9:57
